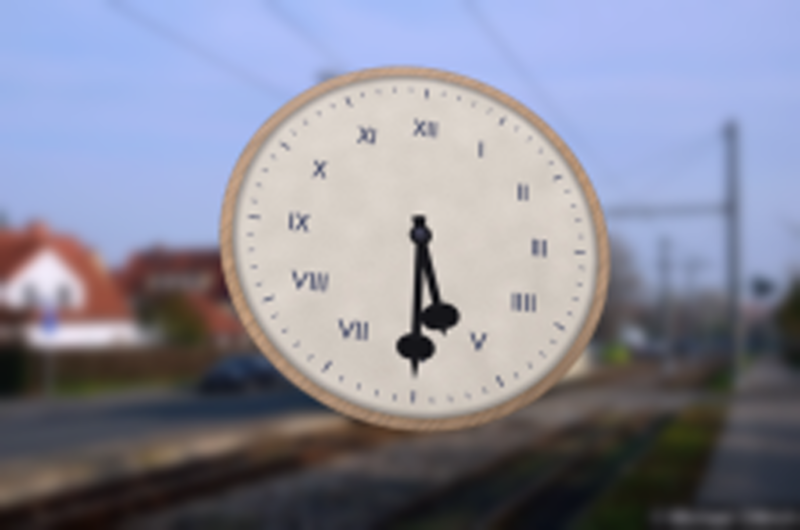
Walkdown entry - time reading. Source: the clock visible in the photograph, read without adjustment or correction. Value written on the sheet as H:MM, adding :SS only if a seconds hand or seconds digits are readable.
5:30
